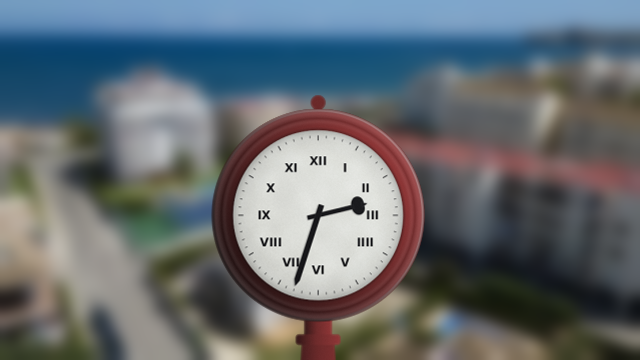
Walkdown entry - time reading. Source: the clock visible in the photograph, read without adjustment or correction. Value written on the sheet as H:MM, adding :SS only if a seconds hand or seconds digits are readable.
2:33
